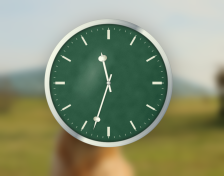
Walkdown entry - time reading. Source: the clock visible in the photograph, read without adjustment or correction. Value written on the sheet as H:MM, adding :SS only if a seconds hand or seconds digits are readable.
11:33
